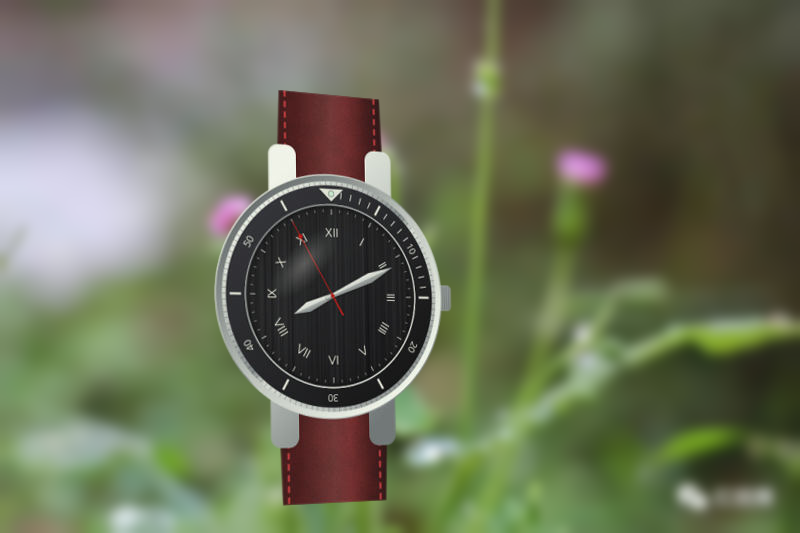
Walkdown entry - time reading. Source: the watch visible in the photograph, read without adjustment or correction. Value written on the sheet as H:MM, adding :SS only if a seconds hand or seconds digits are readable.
8:10:55
